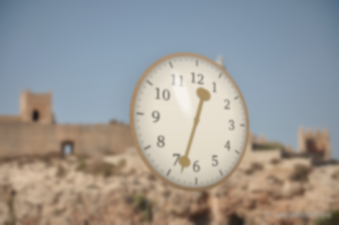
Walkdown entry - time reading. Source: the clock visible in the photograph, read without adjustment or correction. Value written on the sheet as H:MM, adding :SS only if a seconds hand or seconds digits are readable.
12:33
